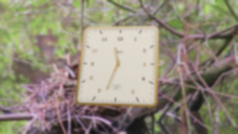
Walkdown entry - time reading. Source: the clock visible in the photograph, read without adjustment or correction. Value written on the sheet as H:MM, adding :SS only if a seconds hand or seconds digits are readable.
11:33
